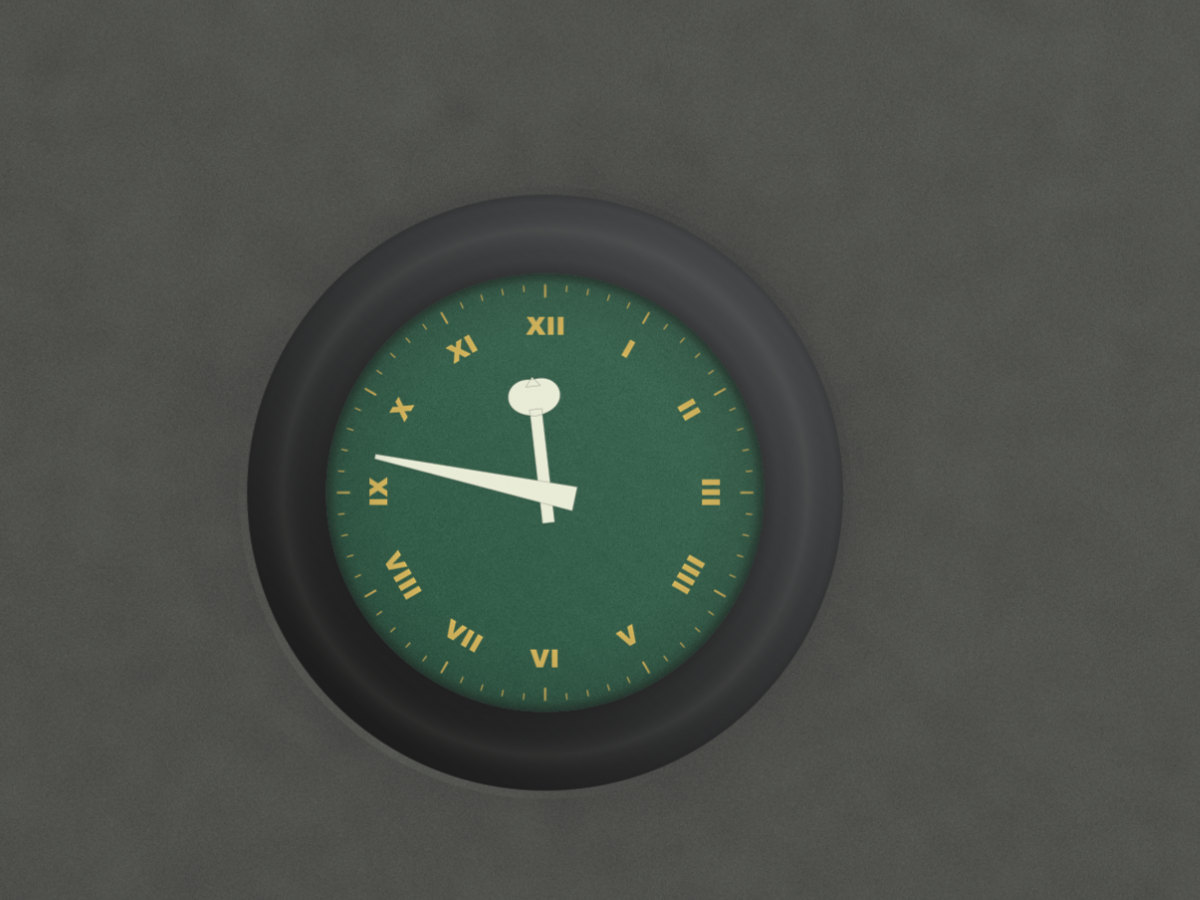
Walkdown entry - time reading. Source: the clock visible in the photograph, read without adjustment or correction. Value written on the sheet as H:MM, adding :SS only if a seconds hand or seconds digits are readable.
11:47
